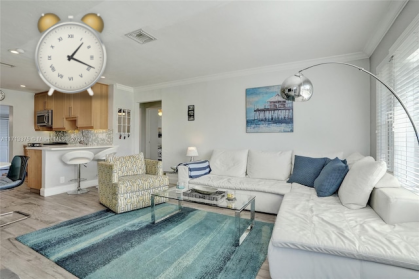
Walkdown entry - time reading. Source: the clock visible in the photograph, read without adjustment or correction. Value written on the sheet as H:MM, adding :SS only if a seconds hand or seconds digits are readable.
1:19
